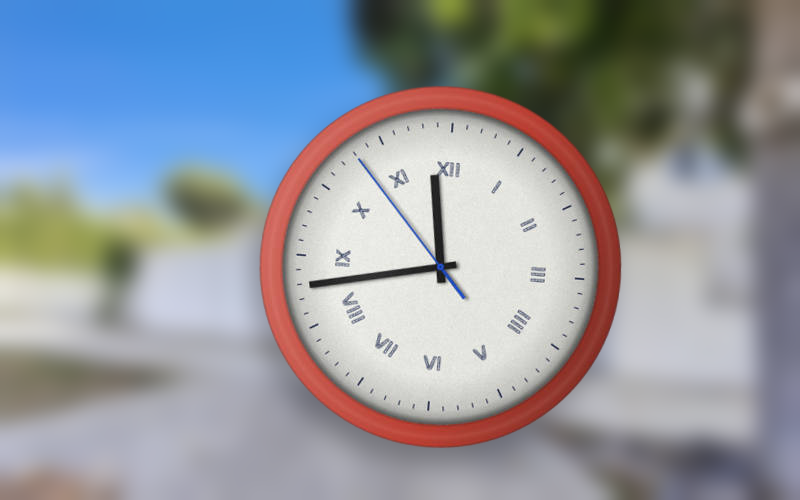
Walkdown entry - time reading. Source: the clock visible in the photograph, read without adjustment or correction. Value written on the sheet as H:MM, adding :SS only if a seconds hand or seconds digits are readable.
11:42:53
